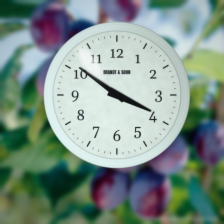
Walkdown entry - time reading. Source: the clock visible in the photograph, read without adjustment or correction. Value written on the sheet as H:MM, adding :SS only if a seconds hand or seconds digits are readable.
3:51
